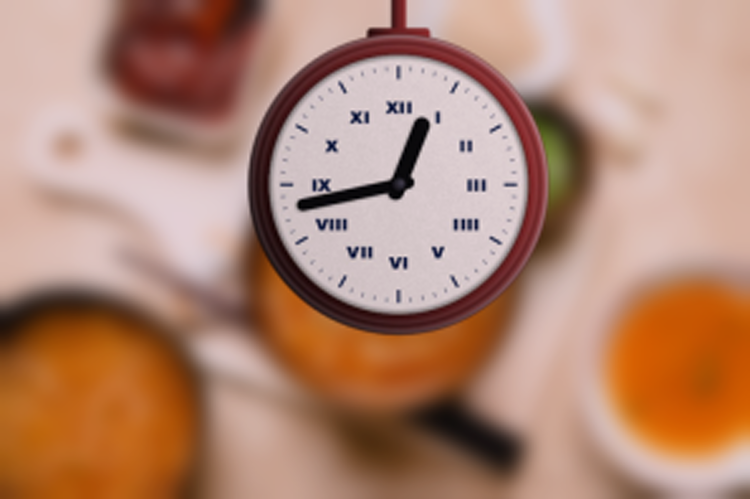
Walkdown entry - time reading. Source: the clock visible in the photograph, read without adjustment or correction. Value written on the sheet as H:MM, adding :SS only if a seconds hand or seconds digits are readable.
12:43
